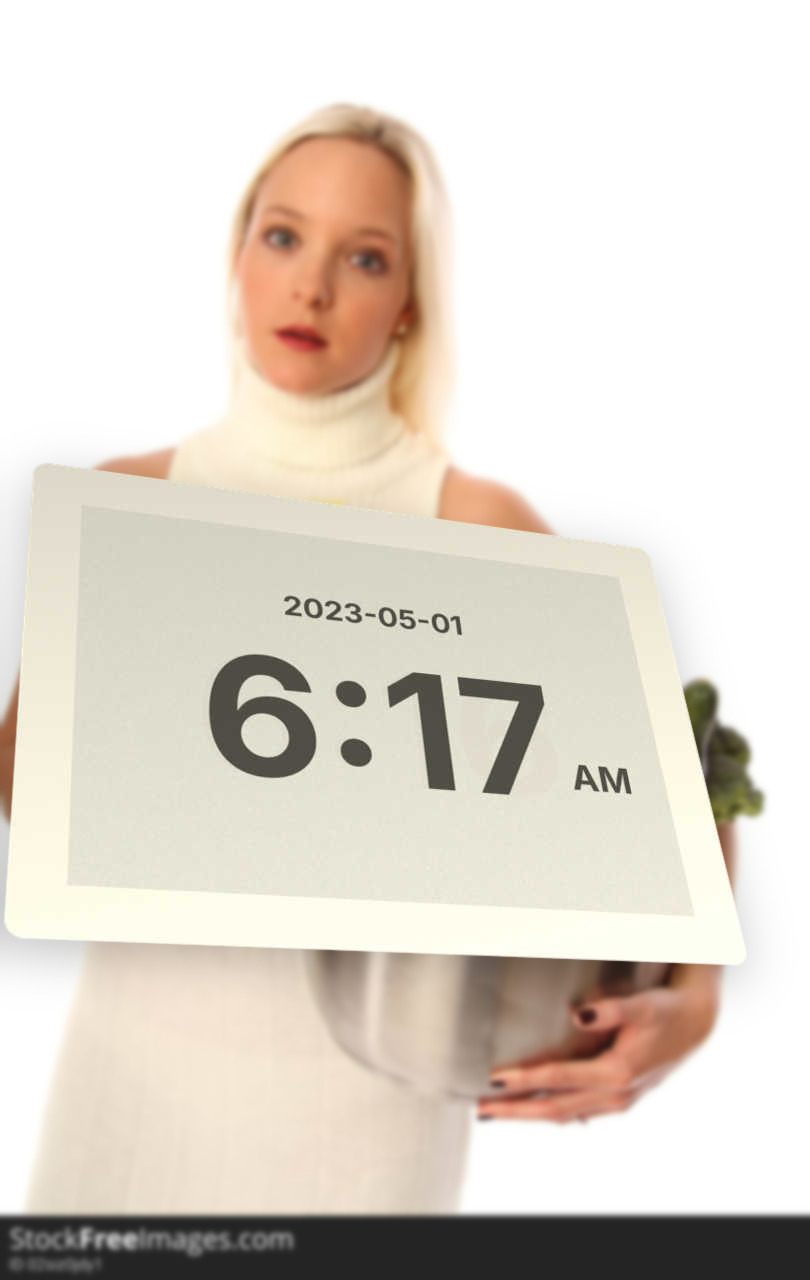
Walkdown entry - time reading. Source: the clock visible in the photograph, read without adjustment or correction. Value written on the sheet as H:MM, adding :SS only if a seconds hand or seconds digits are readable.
6:17
